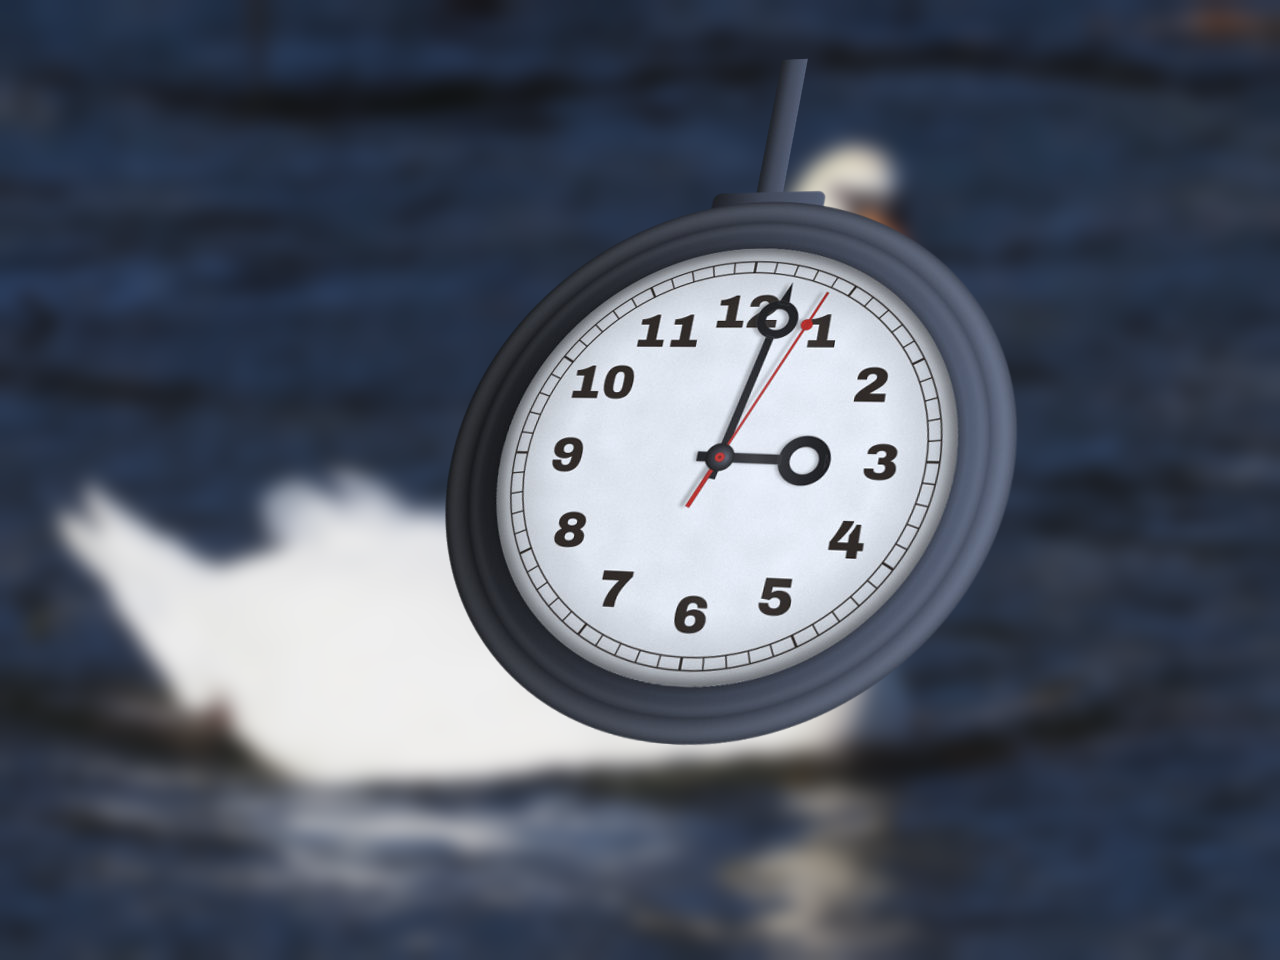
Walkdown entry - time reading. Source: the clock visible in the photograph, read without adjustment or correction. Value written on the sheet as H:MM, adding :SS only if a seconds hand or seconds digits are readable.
3:02:04
